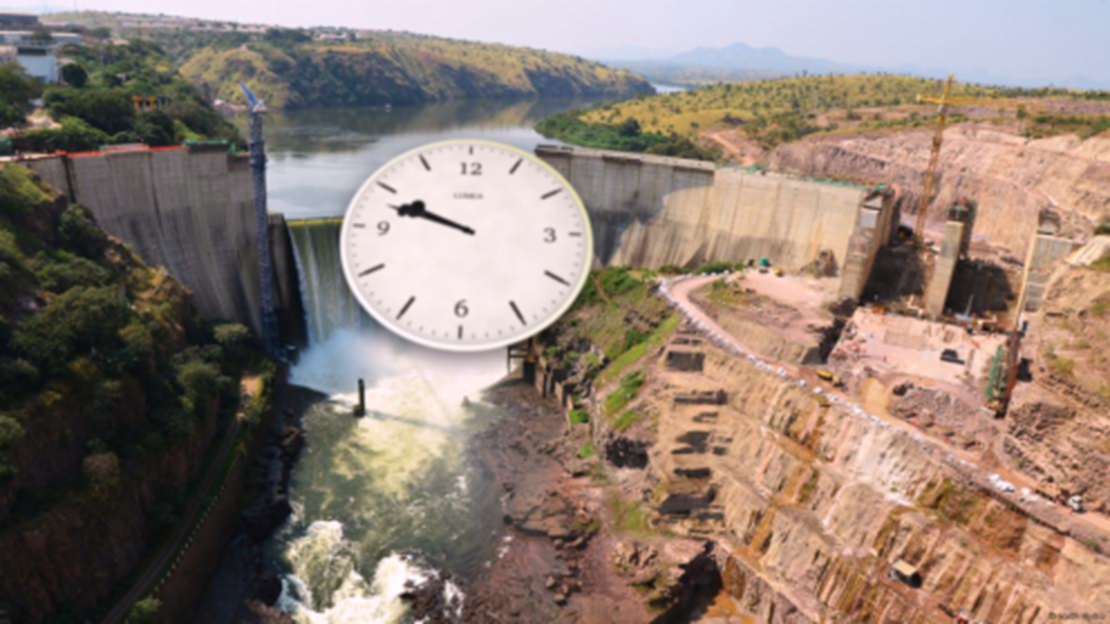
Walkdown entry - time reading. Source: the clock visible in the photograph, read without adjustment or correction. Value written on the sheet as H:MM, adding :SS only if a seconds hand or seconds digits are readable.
9:48
